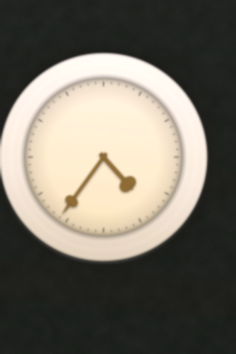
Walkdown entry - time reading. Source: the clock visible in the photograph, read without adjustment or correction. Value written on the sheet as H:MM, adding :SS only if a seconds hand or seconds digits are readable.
4:36
